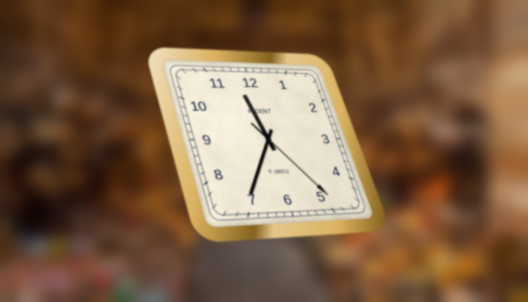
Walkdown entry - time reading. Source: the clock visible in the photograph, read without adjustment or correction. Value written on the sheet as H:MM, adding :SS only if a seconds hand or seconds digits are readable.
11:35:24
